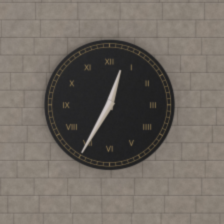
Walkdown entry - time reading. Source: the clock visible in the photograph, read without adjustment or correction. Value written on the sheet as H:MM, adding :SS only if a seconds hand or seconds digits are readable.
12:35
